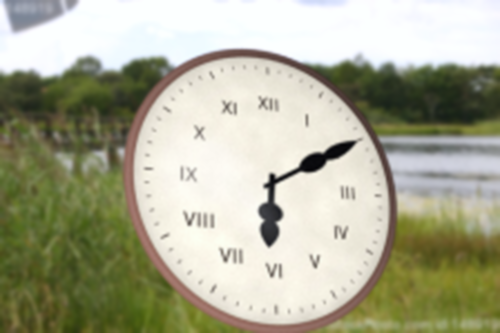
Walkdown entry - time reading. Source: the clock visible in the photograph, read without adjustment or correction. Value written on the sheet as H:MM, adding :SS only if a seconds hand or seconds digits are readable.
6:10
